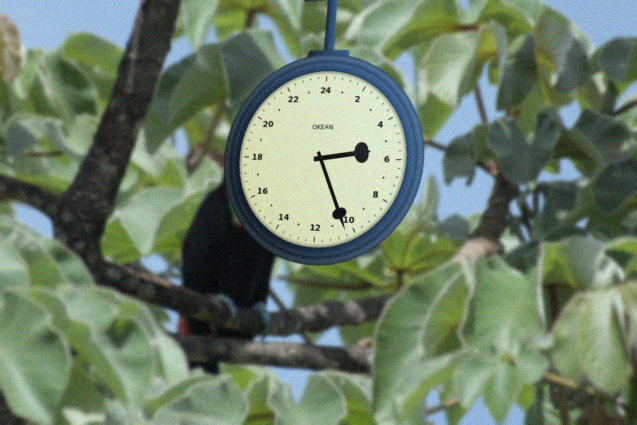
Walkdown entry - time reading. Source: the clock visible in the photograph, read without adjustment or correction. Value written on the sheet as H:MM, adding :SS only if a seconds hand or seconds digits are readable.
5:26
